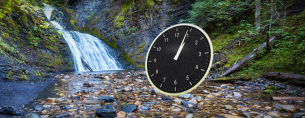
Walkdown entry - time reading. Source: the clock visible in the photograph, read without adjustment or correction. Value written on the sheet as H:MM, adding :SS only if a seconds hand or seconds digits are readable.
1:04
